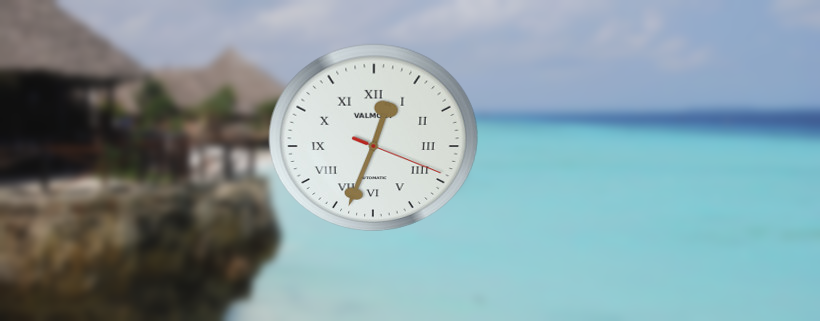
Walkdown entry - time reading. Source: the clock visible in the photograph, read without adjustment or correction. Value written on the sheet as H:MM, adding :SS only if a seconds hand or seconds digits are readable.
12:33:19
